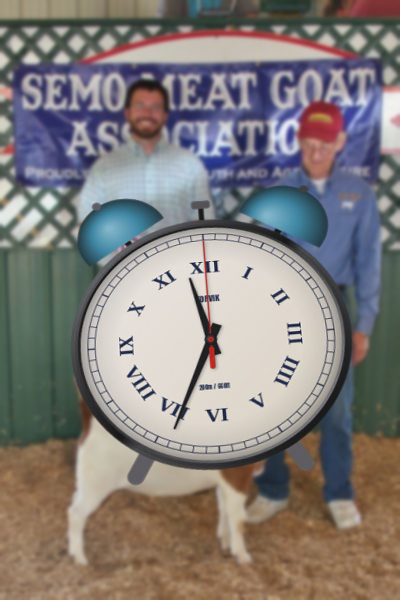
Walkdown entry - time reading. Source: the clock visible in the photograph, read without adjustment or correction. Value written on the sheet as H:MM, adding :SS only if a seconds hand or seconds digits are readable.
11:34:00
